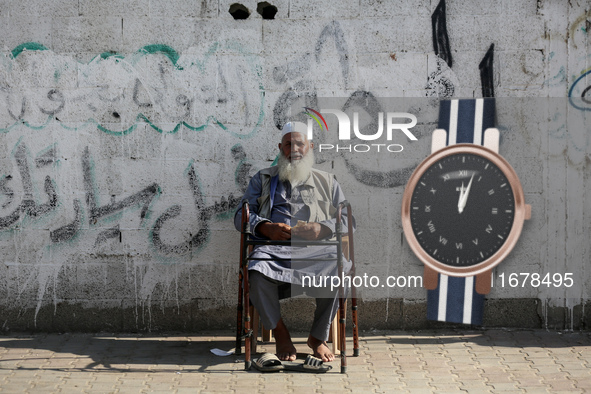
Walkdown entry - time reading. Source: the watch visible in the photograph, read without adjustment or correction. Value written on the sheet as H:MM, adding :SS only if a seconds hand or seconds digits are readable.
12:03
